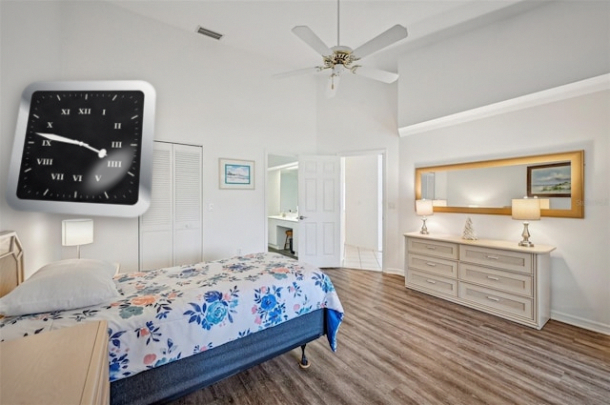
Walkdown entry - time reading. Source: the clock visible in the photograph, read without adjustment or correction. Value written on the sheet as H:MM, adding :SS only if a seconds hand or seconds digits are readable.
3:47
